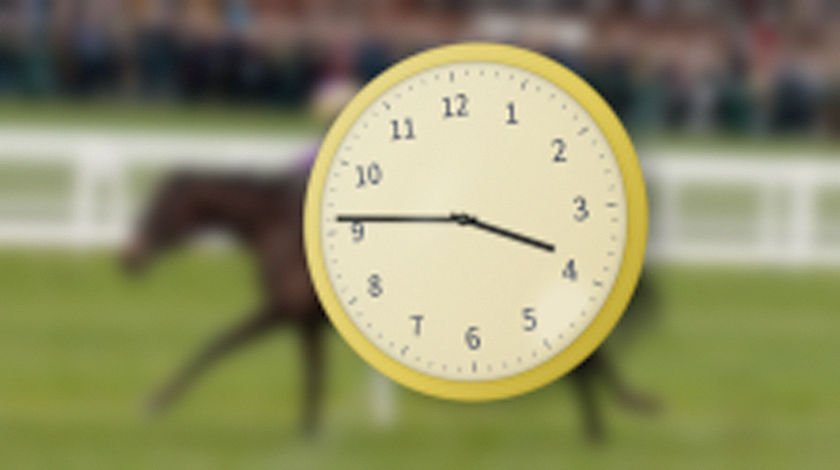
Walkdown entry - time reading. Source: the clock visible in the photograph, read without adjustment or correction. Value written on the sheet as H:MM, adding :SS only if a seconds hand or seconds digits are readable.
3:46
